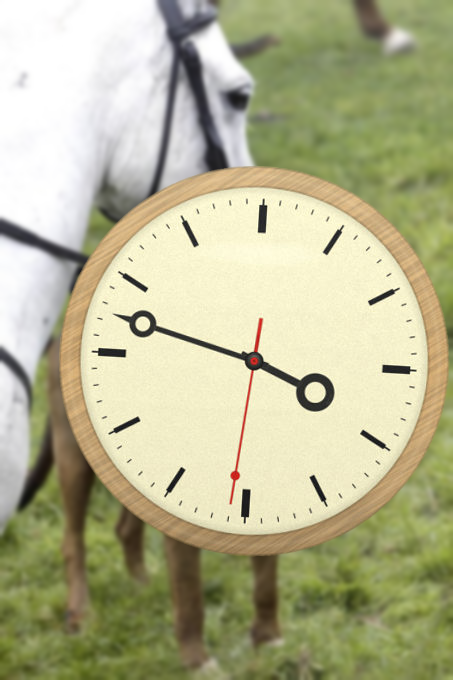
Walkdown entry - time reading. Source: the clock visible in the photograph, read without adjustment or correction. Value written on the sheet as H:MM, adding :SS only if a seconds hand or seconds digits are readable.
3:47:31
